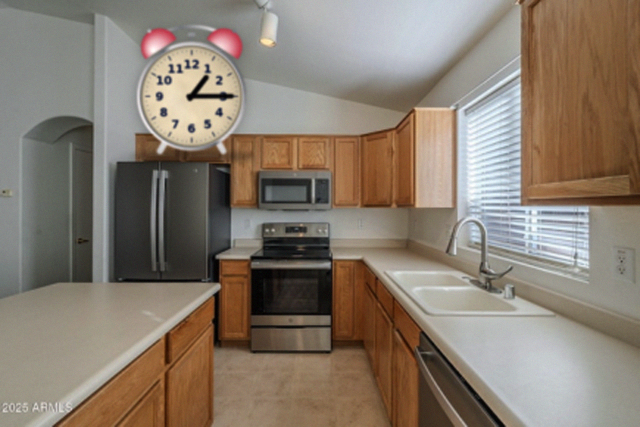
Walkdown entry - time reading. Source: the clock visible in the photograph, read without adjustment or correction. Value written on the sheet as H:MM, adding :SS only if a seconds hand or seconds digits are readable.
1:15
